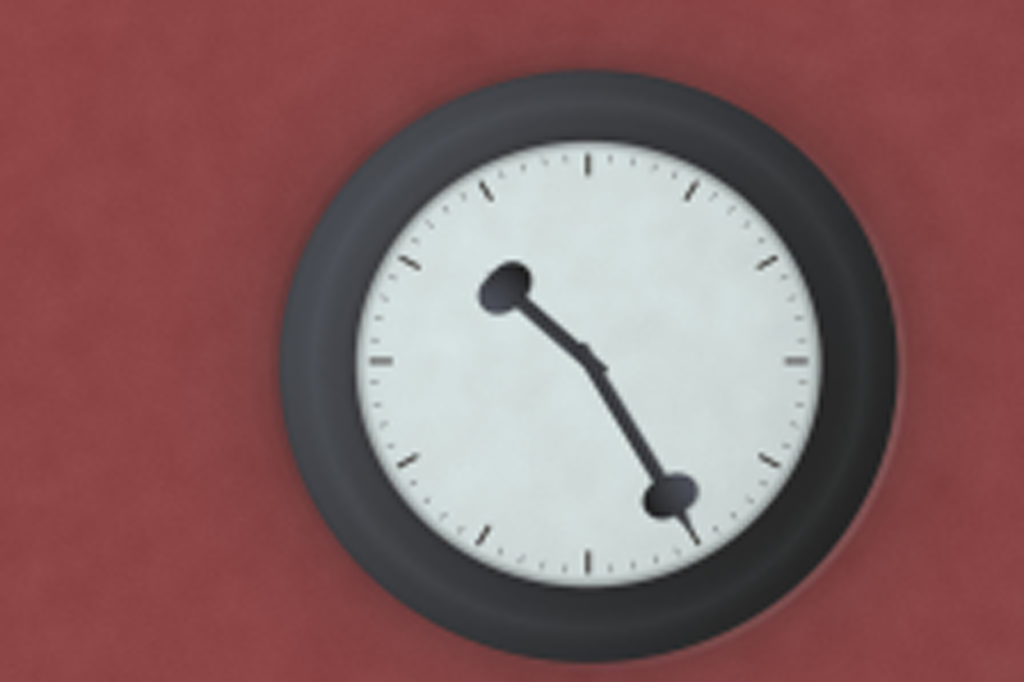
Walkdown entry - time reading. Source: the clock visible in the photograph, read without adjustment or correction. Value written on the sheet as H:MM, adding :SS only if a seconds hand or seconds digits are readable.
10:25
